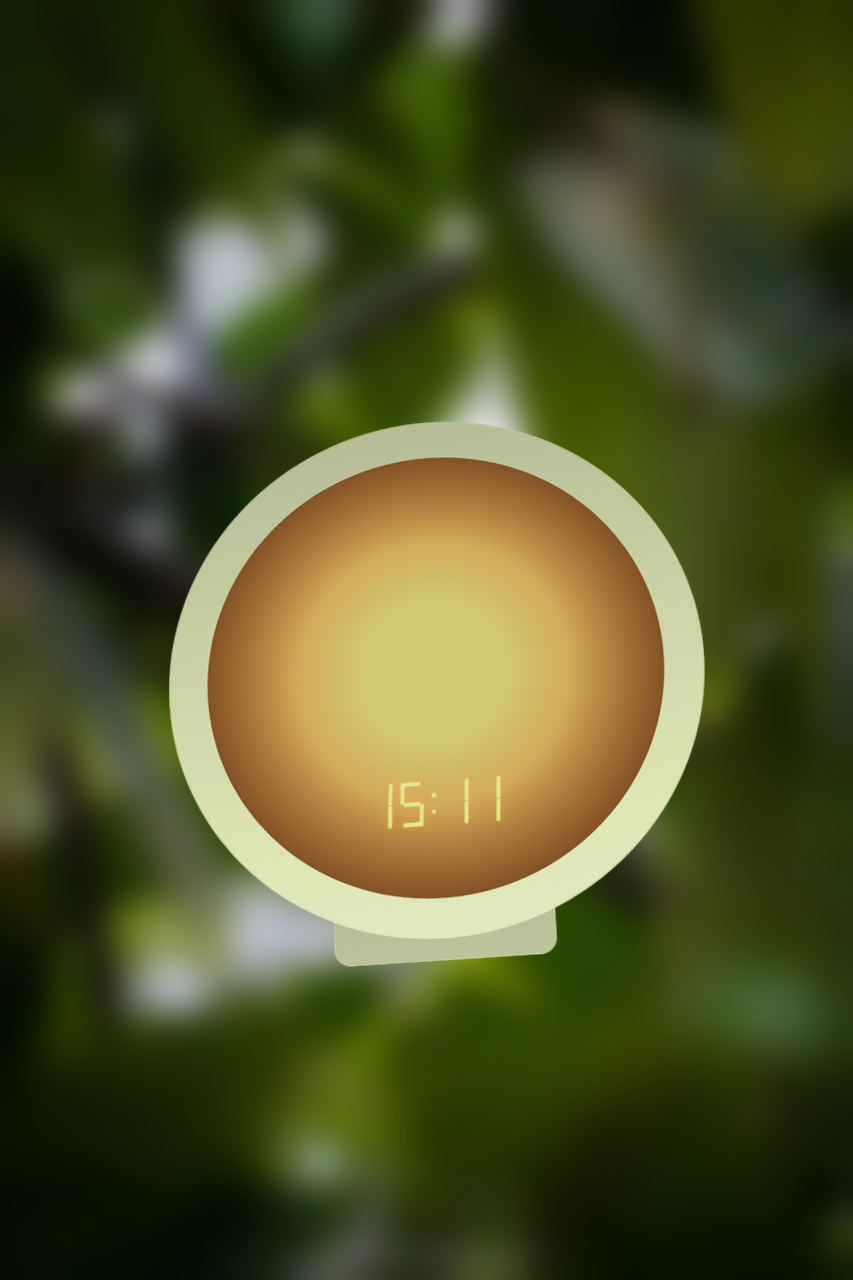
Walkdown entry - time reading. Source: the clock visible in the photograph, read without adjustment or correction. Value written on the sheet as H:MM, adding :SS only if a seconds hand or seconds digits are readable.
15:11
